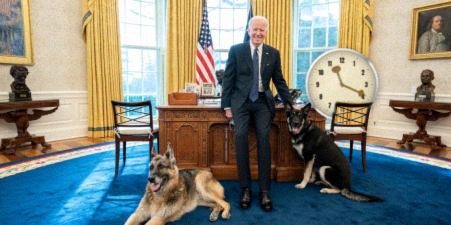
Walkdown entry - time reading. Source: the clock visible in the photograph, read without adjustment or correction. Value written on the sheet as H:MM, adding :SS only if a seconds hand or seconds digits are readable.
11:19
